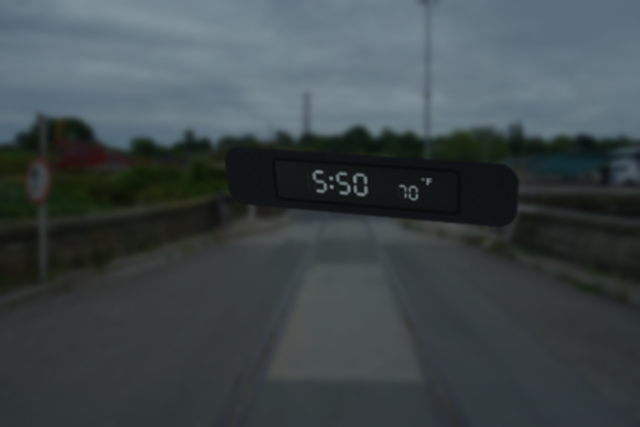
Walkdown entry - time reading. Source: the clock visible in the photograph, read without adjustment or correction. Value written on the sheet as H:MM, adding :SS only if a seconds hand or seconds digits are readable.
5:50
